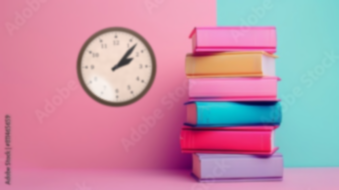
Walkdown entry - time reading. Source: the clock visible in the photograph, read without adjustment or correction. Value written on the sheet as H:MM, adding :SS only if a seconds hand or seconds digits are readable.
2:07
